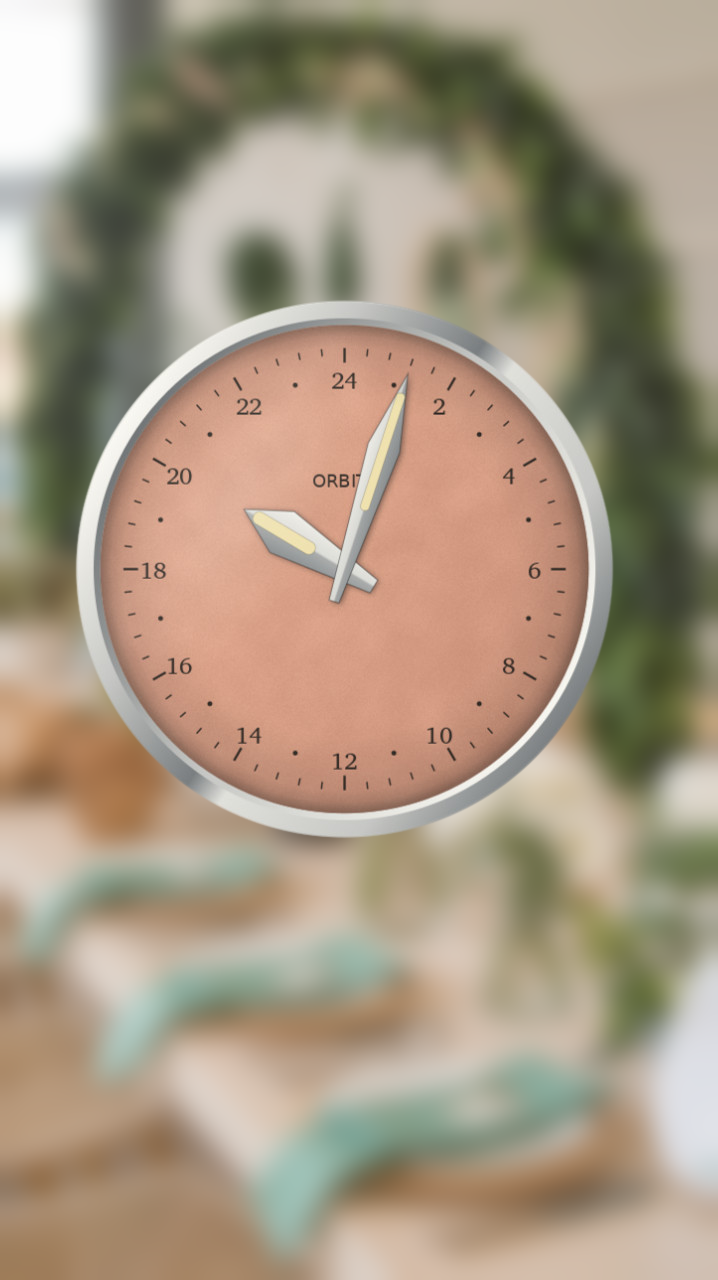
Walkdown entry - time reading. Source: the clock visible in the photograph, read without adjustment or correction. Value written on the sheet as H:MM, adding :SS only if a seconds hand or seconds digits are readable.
20:03
